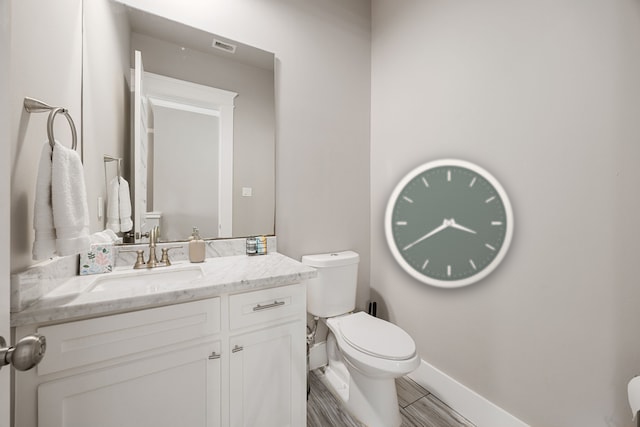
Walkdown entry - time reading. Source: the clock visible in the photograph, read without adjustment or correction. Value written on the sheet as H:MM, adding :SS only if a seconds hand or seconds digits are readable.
3:40
